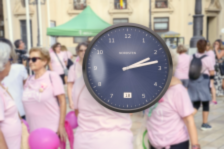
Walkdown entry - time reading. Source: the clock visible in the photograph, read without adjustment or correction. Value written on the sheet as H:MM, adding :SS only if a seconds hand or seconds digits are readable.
2:13
